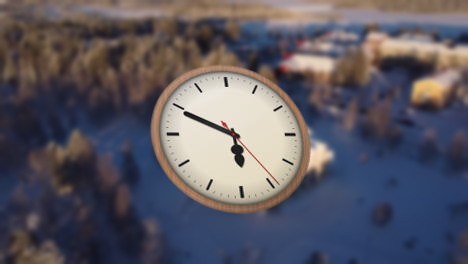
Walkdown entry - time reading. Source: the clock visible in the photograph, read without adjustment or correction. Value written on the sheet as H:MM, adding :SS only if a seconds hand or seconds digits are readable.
5:49:24
